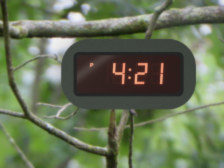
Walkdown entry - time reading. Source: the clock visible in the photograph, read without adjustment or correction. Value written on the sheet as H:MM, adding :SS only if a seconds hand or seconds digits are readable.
4:21
